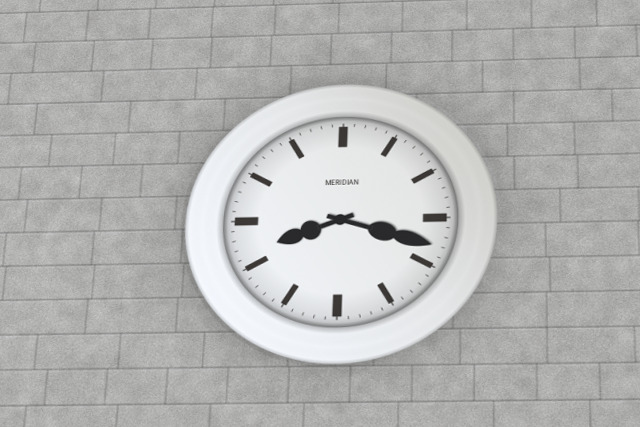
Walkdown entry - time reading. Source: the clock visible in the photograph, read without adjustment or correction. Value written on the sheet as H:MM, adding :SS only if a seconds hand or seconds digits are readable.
8:18
